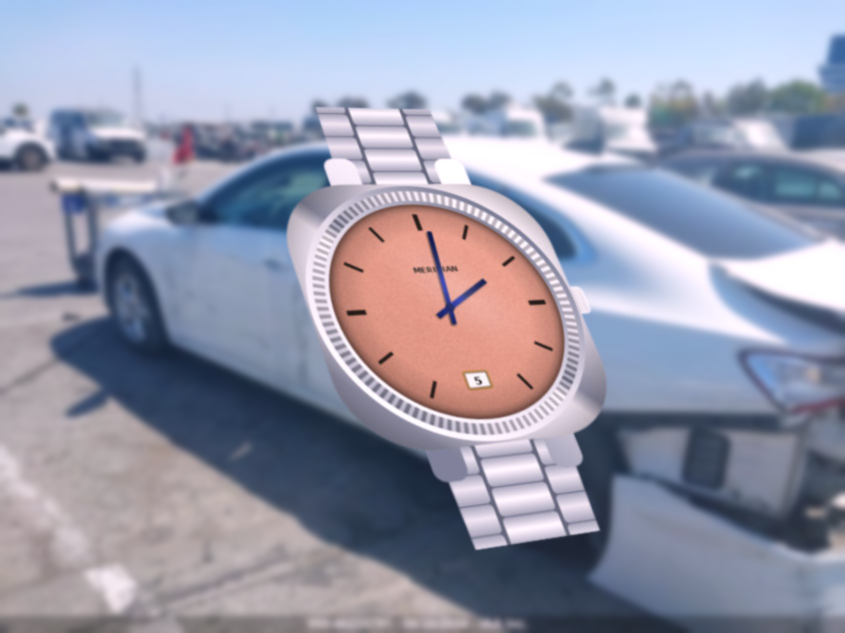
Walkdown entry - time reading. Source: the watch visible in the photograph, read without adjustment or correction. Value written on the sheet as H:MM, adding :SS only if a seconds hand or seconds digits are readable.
2:01
